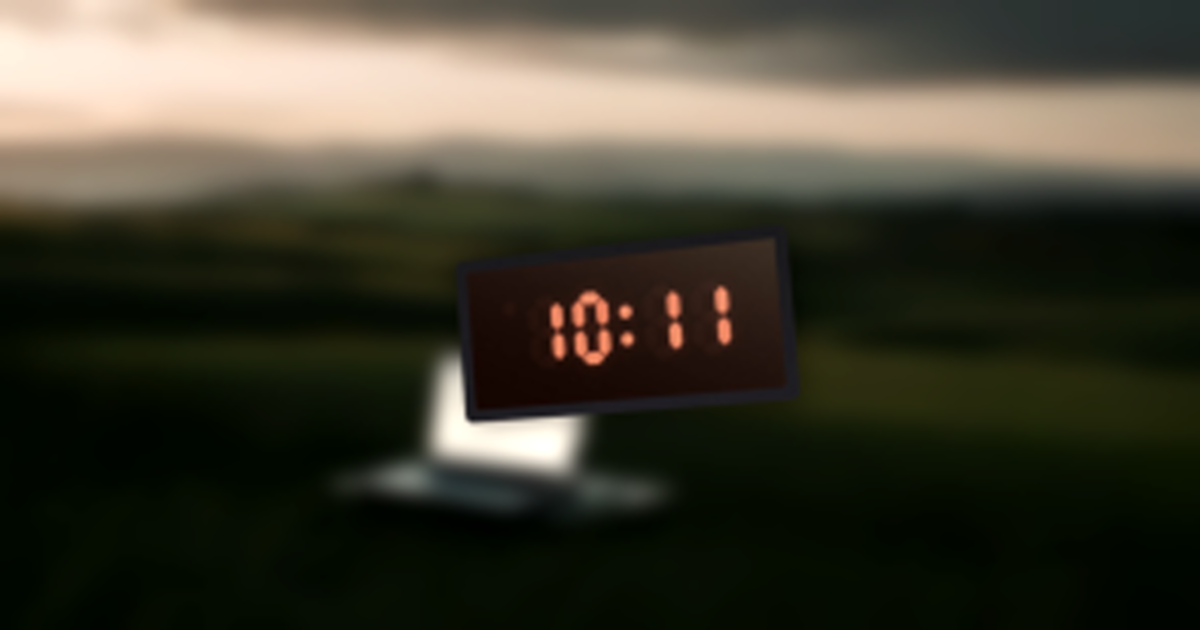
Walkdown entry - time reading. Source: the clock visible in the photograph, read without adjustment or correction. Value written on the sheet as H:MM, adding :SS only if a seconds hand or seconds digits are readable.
10:11
